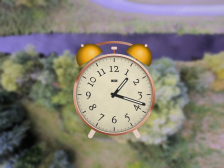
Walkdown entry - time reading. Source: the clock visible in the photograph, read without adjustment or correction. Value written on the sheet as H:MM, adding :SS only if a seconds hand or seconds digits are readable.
1:18
